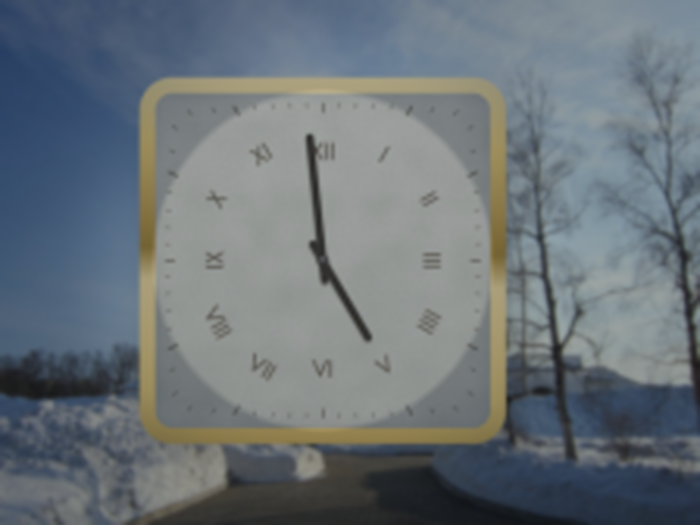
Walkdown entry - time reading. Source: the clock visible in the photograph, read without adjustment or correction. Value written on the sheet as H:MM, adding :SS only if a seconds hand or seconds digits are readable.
4:59
